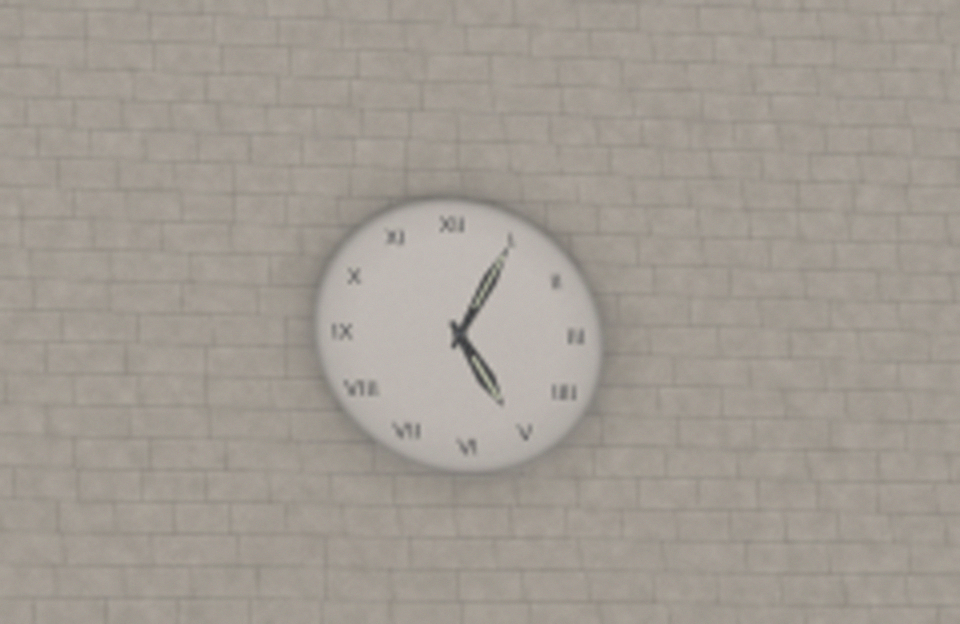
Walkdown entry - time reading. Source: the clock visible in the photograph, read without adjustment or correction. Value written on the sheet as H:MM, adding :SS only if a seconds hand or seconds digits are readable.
5:05
